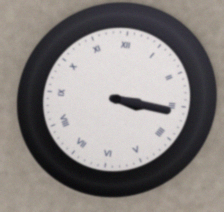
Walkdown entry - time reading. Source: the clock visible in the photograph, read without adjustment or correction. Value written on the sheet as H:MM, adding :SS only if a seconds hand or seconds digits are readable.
3:16
